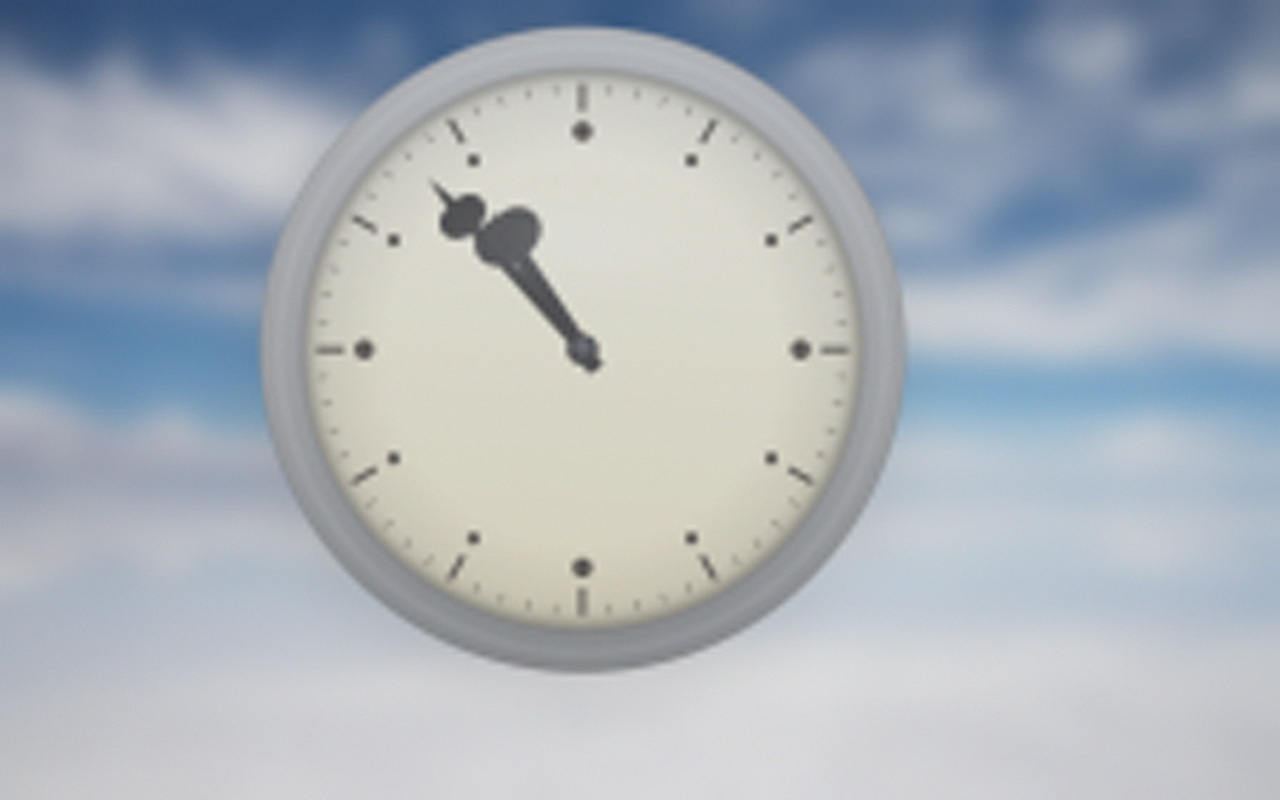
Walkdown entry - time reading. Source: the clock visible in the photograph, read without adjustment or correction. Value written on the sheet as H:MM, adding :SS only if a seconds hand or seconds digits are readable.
10:53
